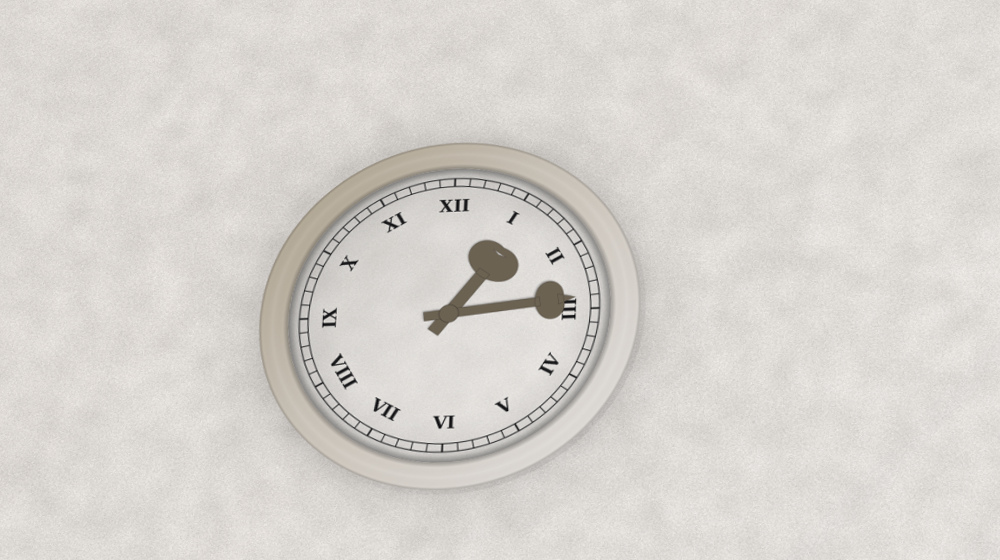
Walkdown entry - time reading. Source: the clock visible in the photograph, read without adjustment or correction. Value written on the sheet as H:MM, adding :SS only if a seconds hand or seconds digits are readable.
1:14
